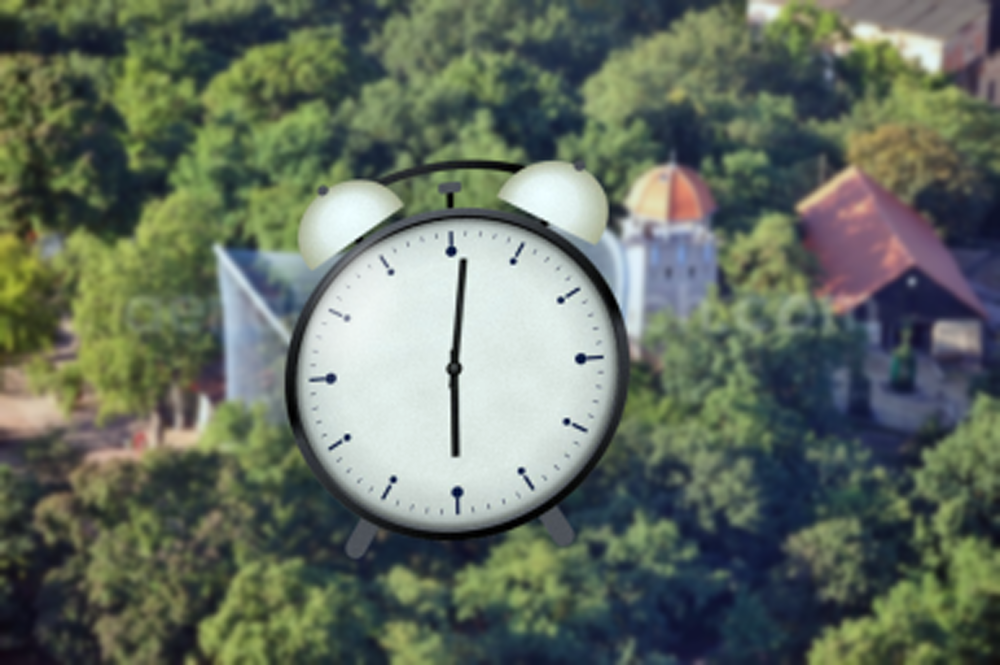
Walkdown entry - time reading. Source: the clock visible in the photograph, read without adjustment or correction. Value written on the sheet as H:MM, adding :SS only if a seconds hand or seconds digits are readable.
6:01
